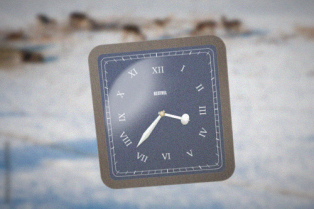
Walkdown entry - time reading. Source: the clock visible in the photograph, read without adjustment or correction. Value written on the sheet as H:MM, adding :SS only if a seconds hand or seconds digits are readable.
3:37
